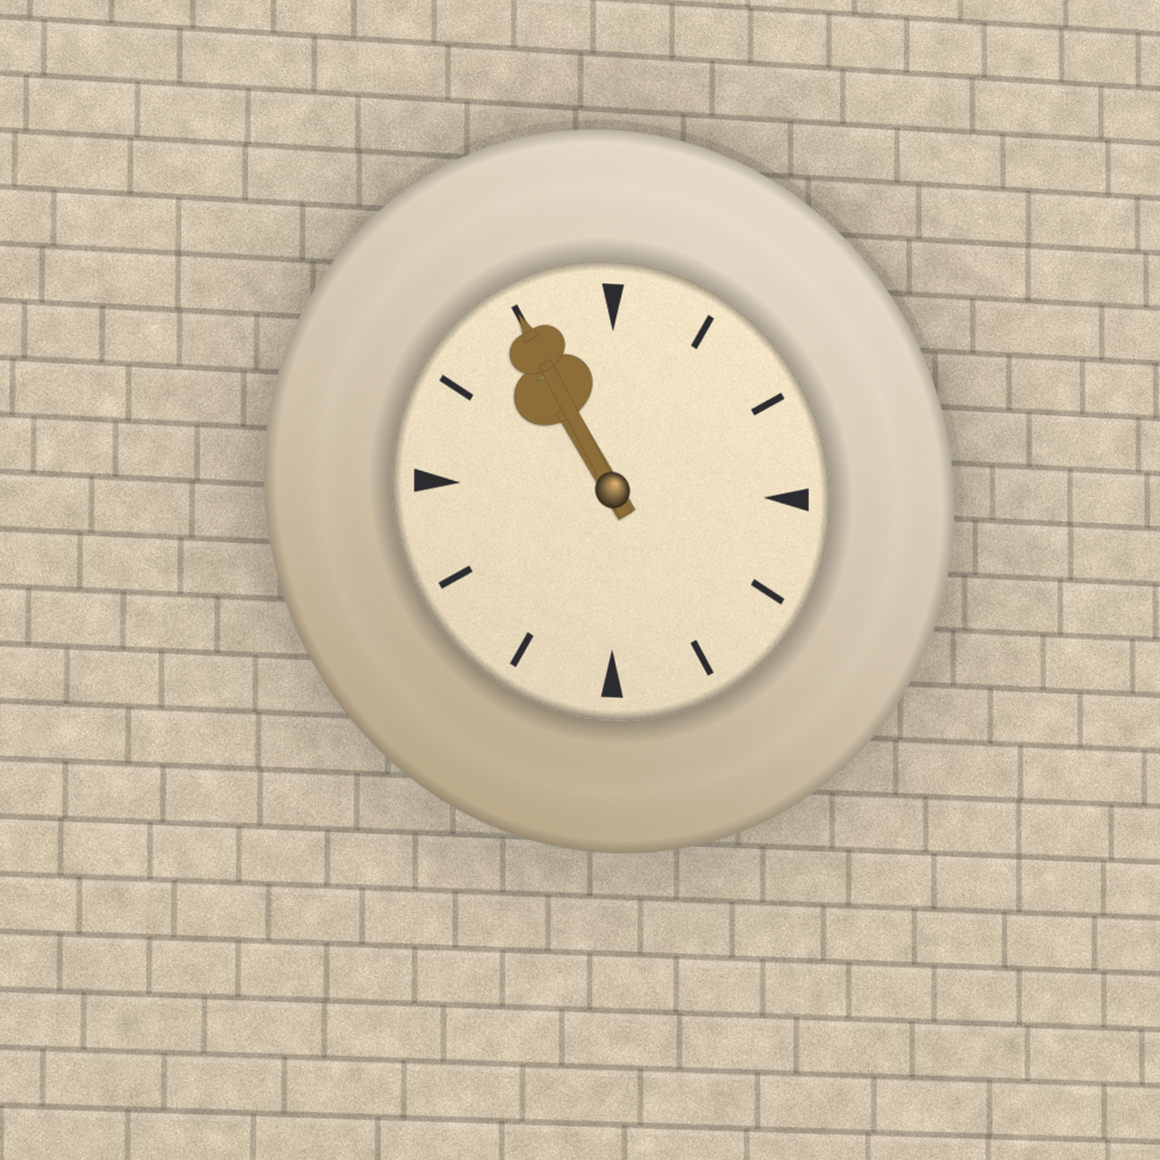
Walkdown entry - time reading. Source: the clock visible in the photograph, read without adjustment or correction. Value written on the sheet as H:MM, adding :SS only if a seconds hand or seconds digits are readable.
10:55
